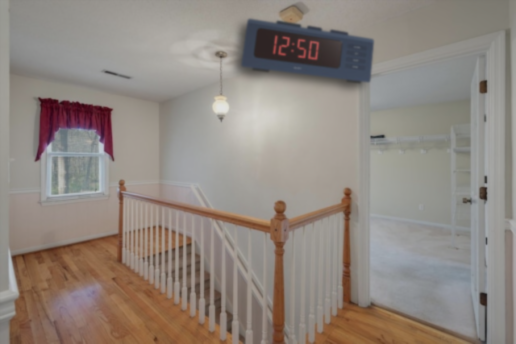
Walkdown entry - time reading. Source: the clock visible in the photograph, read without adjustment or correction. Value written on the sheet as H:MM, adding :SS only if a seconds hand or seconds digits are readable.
12:50
